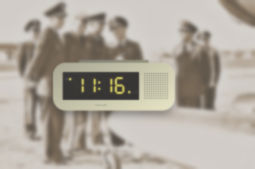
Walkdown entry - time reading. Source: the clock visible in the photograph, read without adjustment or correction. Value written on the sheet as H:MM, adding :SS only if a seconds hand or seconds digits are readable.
11:16
